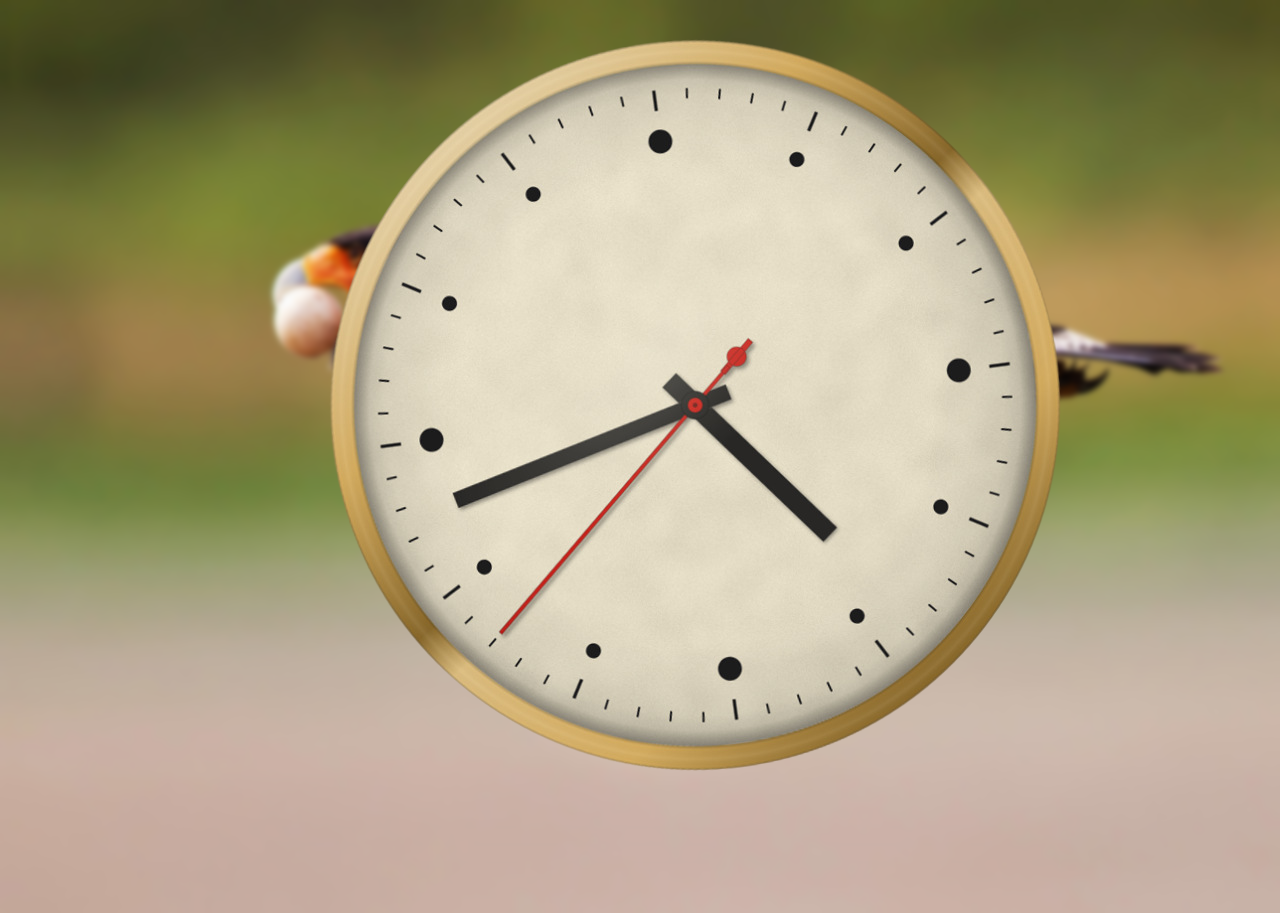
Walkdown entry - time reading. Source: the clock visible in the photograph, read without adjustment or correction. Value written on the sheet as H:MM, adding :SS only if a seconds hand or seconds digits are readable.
4:42:38
